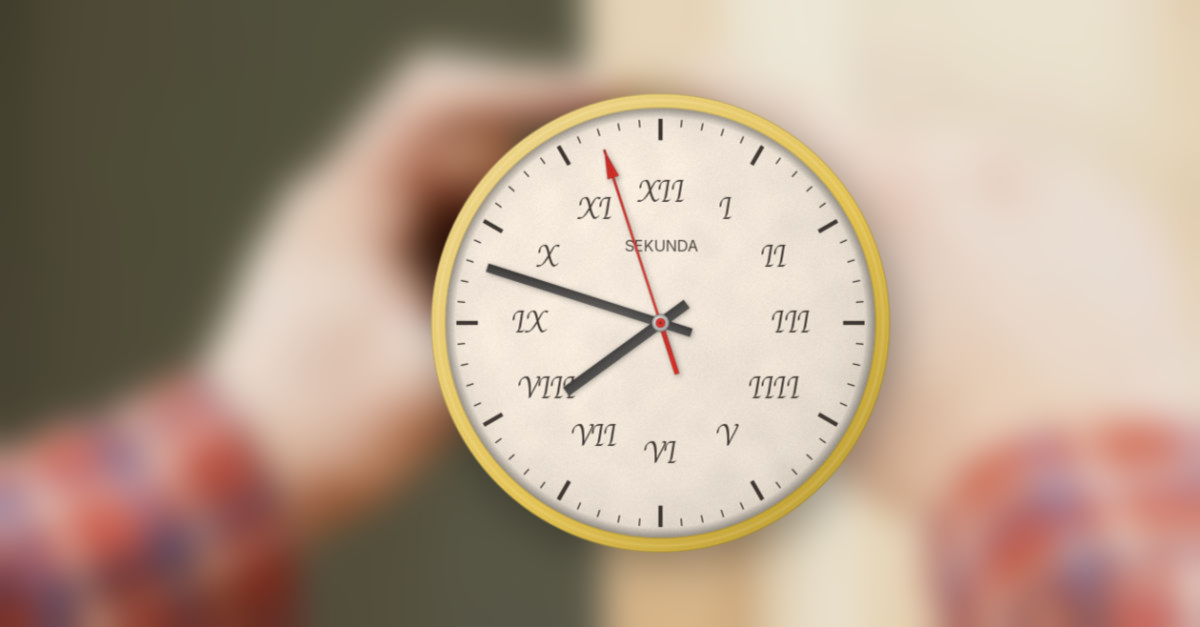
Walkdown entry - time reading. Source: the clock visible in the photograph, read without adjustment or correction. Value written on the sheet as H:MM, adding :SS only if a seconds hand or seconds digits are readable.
7:47:57
